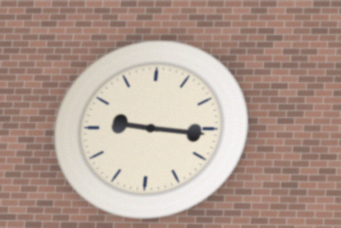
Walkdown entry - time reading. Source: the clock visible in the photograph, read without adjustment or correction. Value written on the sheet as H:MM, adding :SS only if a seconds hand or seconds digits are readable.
9:16
